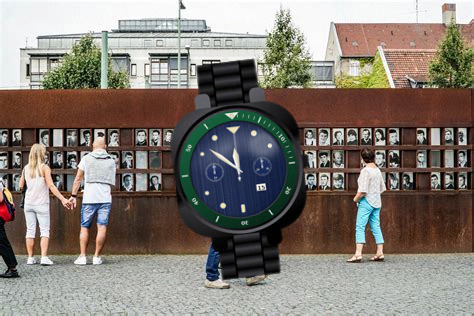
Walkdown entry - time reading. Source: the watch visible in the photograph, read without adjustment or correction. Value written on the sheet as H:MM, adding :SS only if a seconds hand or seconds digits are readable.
11:52
